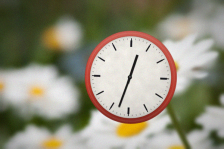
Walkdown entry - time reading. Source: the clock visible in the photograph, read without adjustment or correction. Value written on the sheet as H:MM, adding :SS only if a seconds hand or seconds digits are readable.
12:33
